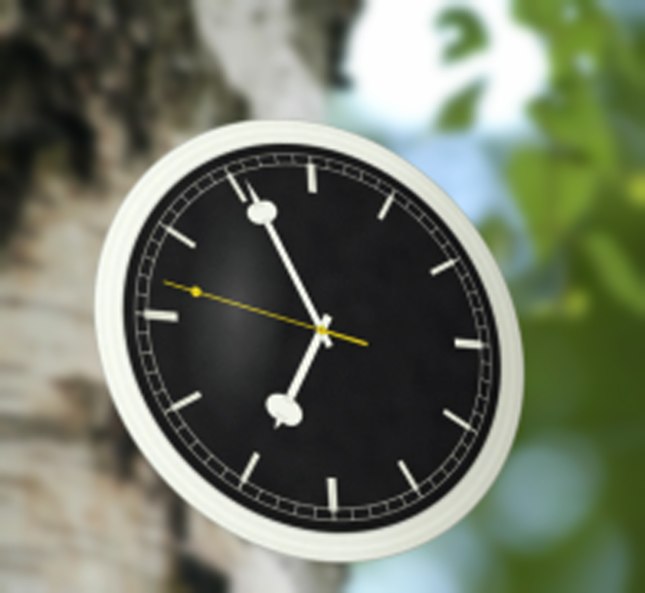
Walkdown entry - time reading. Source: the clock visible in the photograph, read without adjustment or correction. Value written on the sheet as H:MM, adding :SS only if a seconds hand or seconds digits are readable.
6:55:47
